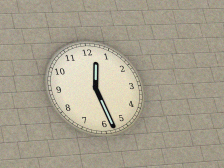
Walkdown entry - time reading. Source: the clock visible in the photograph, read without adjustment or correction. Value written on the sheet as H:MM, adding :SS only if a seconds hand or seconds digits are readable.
12:28
